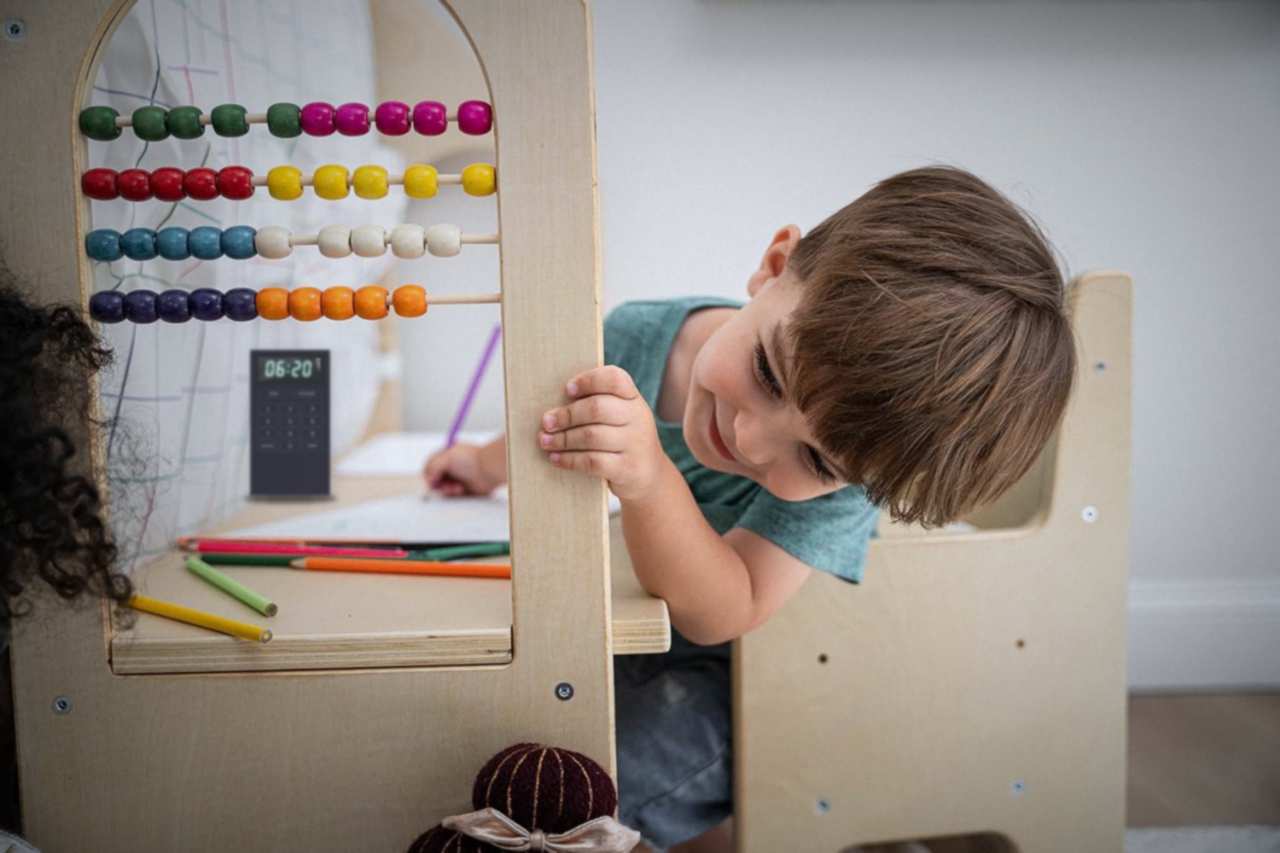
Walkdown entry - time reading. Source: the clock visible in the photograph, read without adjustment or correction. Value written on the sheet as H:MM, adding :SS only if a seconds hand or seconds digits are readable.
6:20
